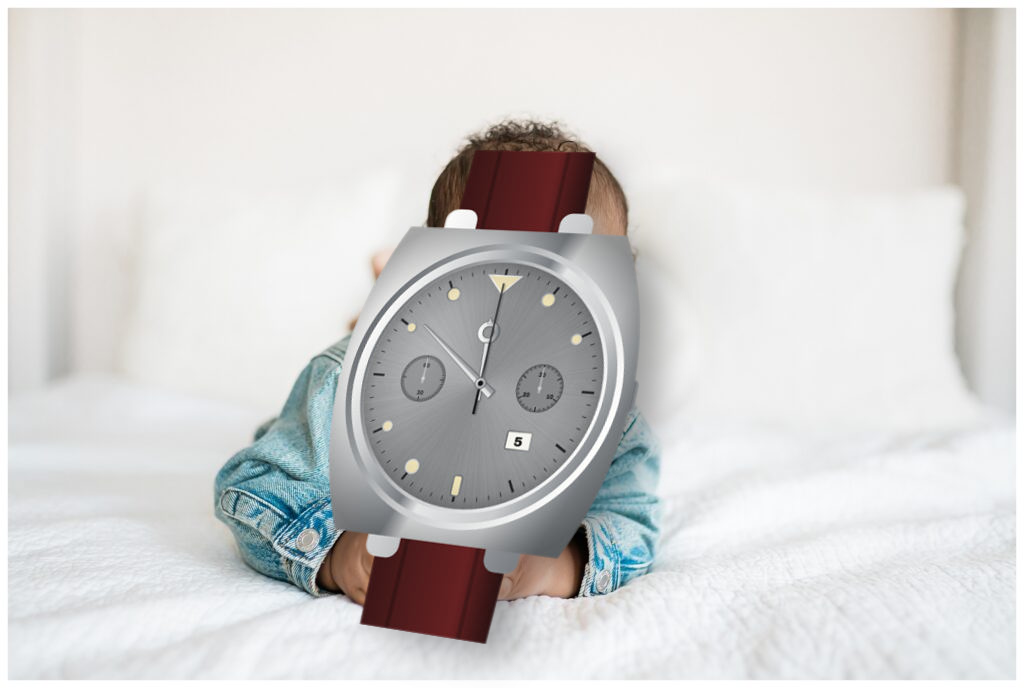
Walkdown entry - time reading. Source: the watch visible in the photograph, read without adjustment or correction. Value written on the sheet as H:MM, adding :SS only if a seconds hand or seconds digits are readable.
11:51
